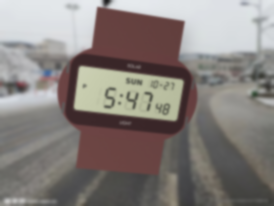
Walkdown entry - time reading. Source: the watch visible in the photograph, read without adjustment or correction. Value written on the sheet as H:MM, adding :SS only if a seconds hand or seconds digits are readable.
5:47:48
